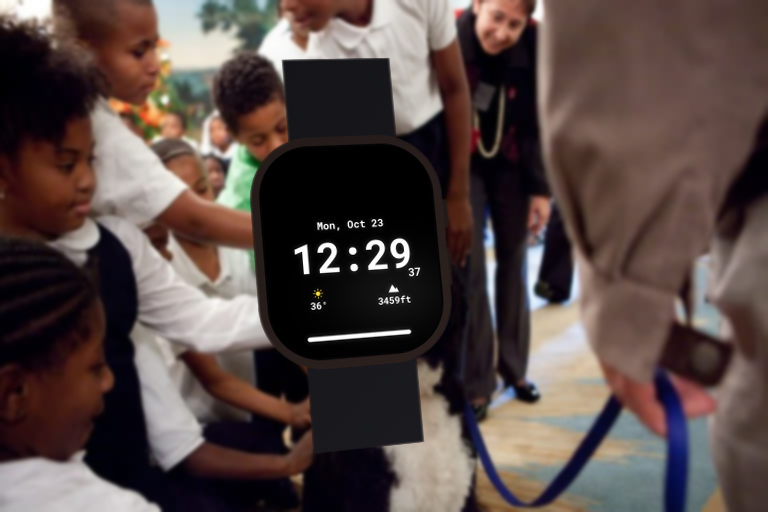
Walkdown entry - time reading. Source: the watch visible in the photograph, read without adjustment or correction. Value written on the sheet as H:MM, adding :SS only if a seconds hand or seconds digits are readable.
12:29:37
